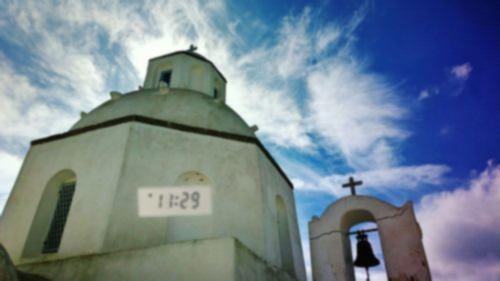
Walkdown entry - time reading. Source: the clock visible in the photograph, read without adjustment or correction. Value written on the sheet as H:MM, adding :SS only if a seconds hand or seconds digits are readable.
11:29
